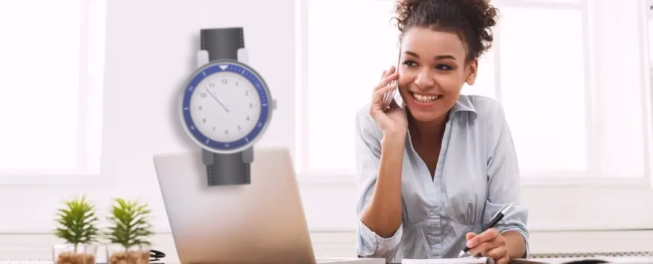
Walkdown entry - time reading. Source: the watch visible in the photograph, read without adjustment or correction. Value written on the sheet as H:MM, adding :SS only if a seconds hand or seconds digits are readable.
10:53
